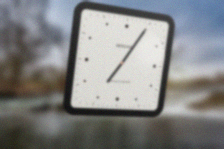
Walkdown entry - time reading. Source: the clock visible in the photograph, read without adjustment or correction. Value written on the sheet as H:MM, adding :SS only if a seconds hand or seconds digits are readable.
7:05
